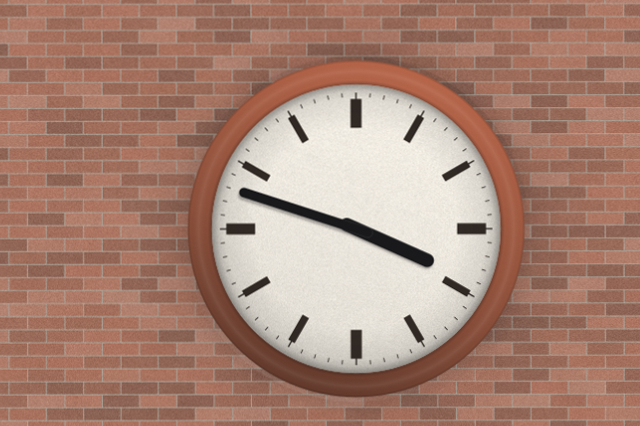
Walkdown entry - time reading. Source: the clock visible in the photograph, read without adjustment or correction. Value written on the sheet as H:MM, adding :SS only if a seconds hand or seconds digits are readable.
3:48
